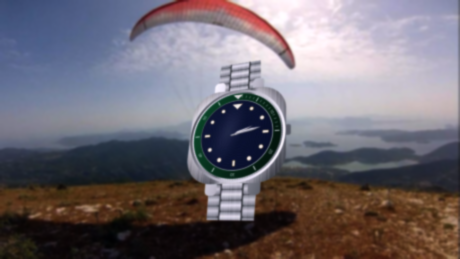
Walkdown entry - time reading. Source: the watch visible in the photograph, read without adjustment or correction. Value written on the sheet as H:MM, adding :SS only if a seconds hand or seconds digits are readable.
2:13
